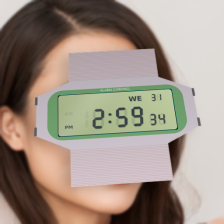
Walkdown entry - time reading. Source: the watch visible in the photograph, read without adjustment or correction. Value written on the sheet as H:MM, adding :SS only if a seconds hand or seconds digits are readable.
2:59:34
